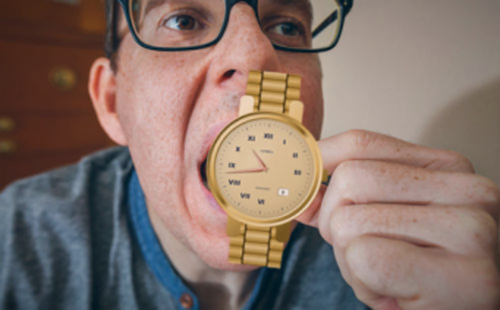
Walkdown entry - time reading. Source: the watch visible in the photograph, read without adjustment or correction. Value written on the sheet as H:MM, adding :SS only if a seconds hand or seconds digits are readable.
10:43
